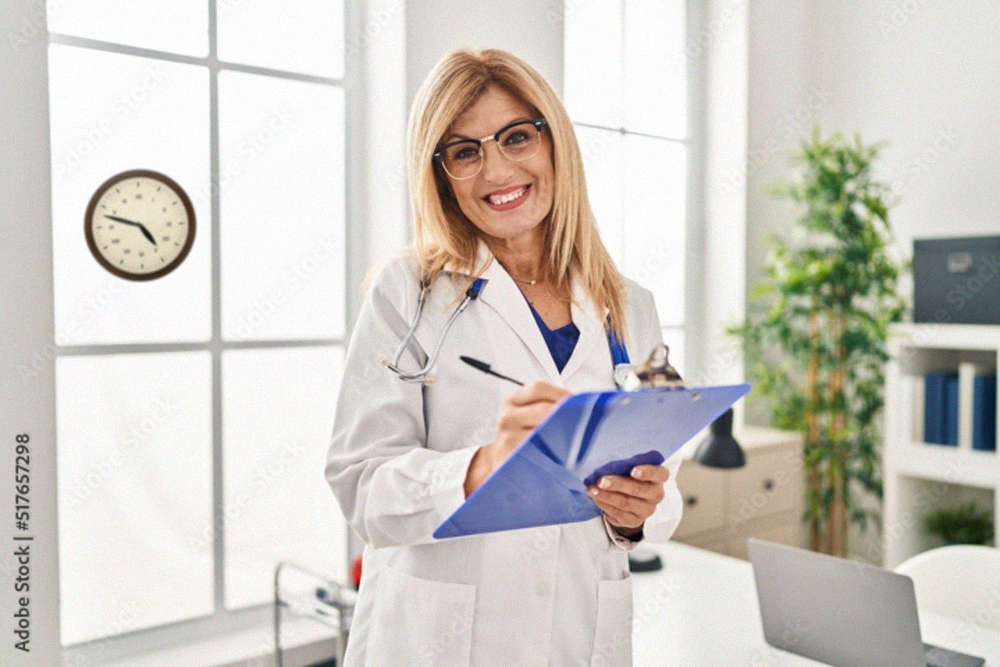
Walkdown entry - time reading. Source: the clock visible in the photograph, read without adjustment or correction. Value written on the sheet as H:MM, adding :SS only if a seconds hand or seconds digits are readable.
4:48
